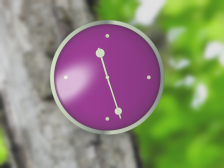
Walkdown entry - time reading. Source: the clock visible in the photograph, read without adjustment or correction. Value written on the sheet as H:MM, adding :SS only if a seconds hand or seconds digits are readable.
11:27
